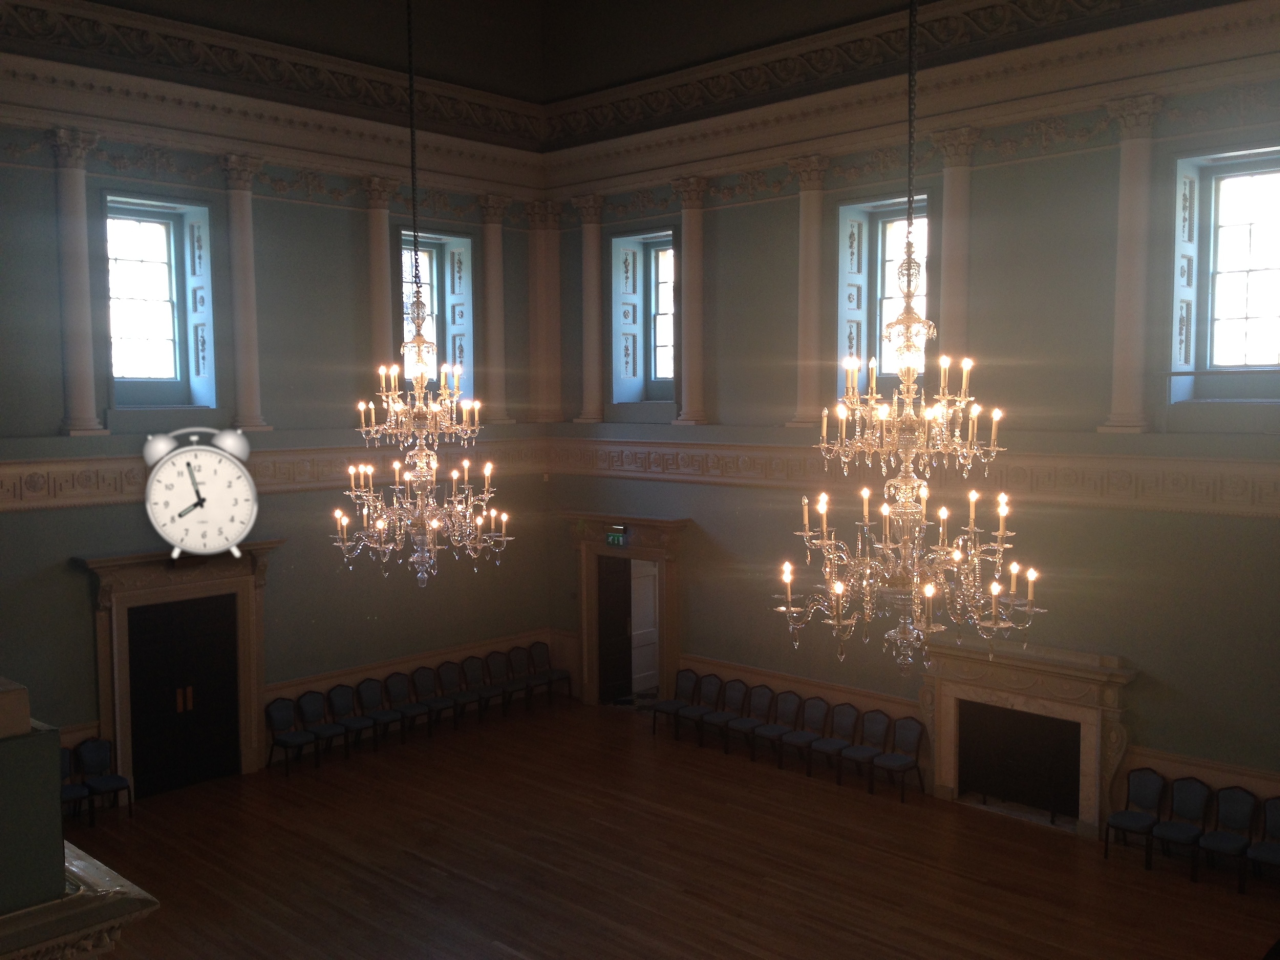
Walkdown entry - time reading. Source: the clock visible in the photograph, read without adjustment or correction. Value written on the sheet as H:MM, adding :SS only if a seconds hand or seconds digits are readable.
7:58
